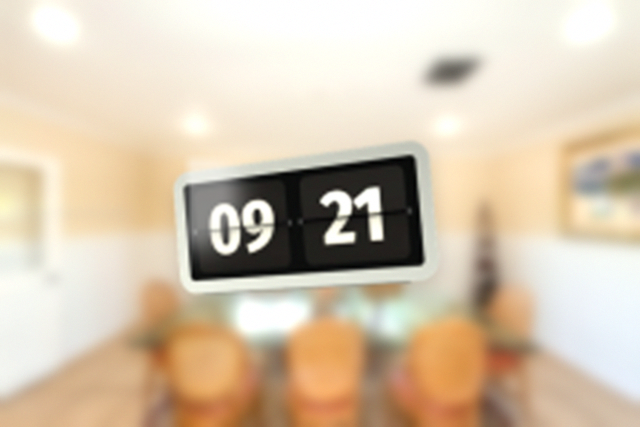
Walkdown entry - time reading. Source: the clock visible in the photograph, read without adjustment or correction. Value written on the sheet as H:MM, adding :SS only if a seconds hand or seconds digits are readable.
9:21
